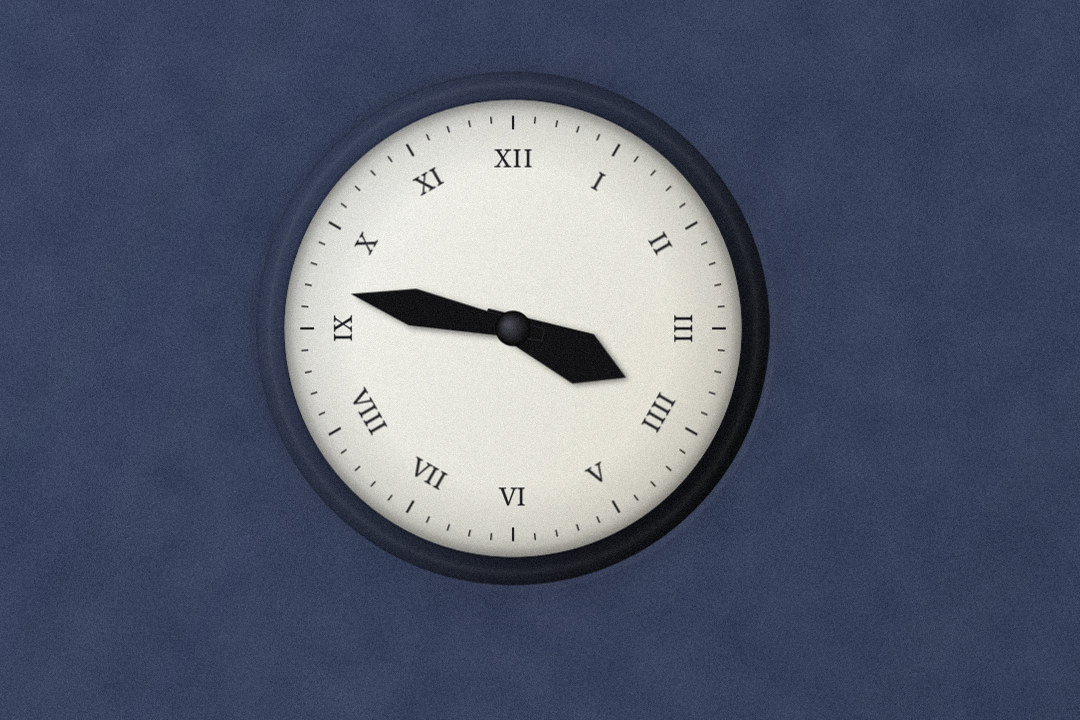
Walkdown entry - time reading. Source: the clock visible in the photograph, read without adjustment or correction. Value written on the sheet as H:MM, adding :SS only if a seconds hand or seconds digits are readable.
3:47
